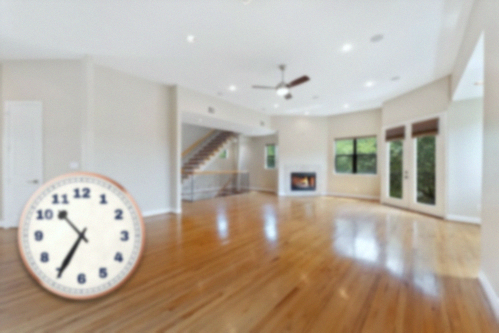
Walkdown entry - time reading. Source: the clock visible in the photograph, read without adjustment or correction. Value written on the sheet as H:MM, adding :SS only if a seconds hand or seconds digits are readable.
10:35
